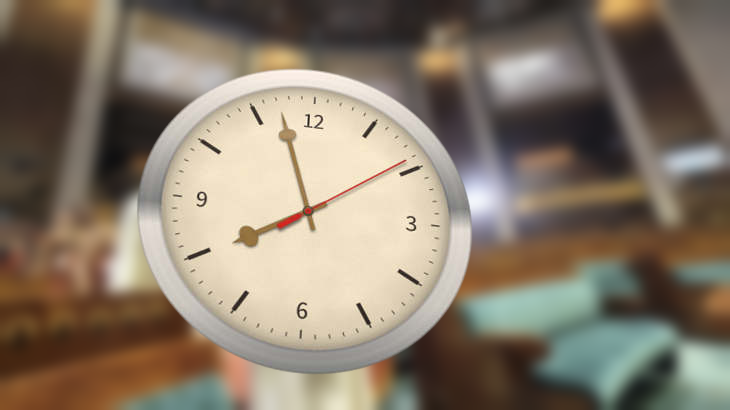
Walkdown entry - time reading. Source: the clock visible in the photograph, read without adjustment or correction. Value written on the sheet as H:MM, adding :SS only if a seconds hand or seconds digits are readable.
7:57:09
